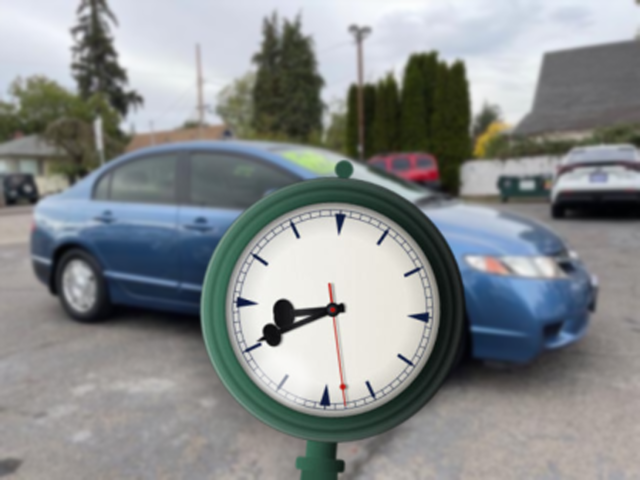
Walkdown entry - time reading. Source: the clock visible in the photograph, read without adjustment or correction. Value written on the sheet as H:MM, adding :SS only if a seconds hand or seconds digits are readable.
8:40:28
